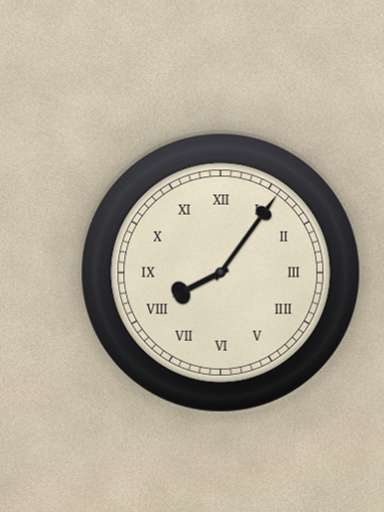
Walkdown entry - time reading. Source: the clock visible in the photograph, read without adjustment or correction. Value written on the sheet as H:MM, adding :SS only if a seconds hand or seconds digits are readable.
8:06
